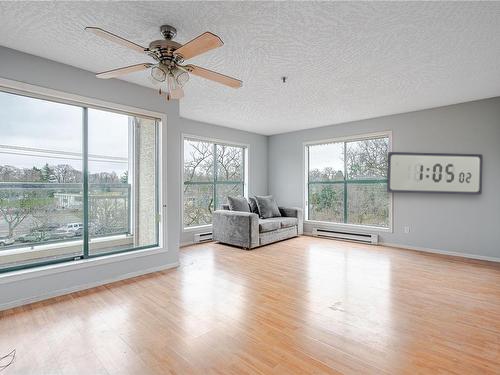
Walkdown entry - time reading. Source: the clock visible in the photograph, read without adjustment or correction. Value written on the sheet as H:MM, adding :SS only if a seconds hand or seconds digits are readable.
1:05:02
